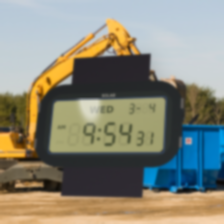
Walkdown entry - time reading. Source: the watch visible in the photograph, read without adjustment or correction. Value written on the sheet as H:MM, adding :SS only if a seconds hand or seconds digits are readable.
9:54:31
